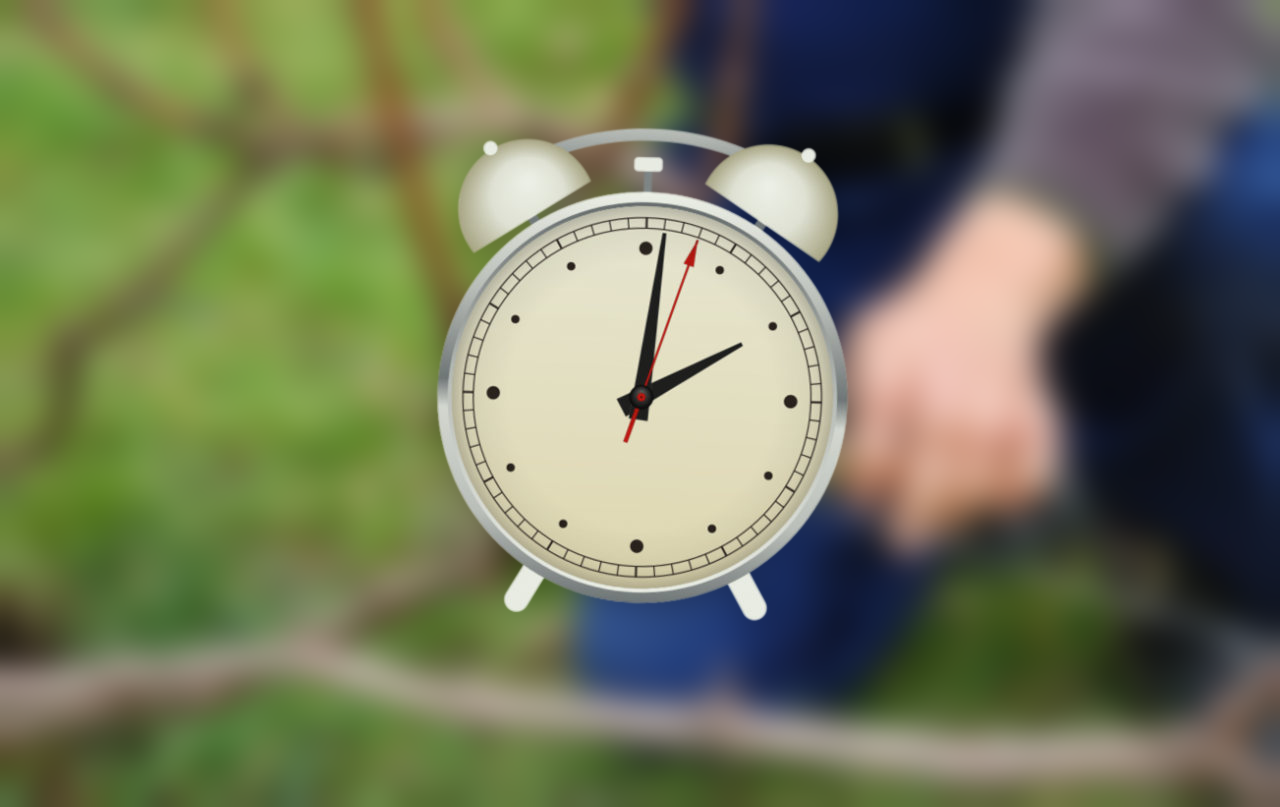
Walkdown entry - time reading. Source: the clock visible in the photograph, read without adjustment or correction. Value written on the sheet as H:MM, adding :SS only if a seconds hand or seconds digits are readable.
2:01:03
